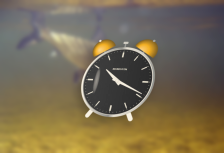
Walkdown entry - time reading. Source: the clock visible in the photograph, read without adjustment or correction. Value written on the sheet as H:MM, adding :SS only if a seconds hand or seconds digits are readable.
10:19
